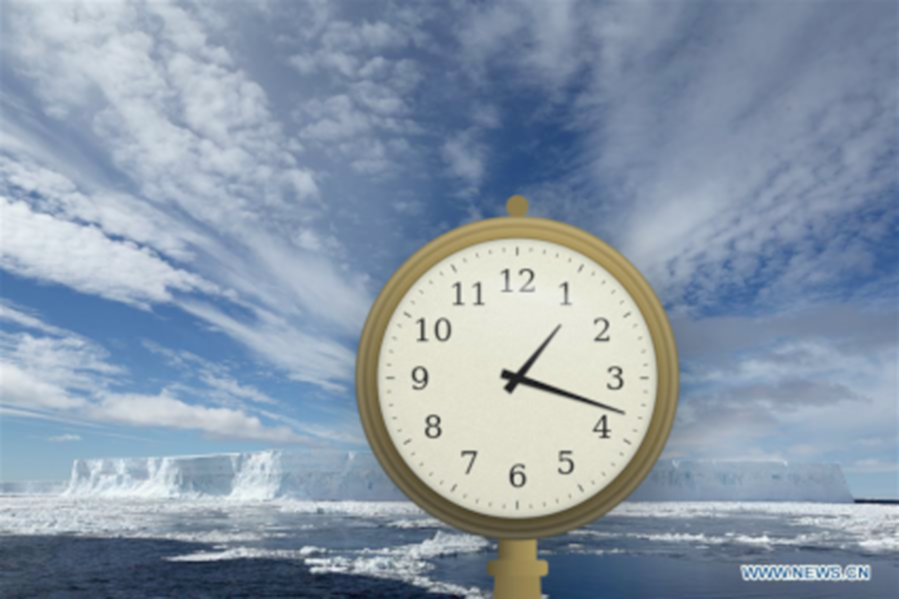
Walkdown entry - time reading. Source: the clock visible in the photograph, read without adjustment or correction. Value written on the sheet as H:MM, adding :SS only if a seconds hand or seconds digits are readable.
1:18
